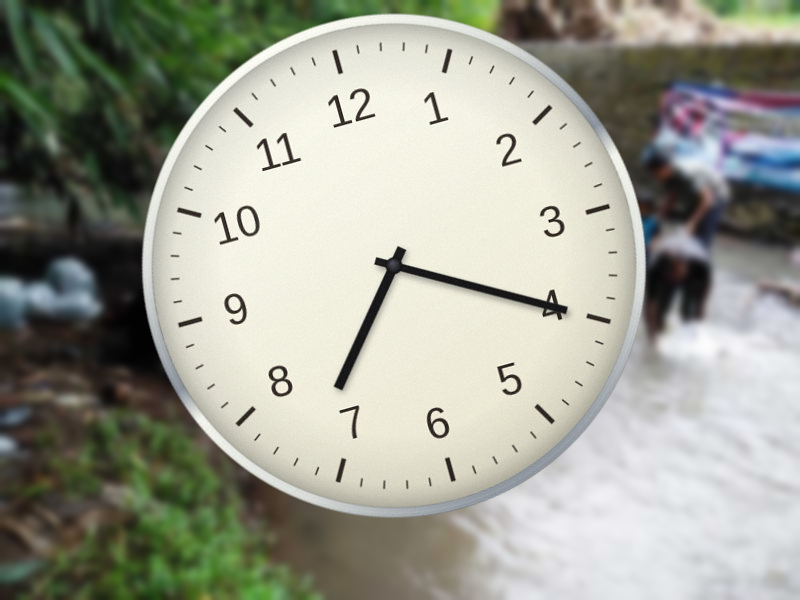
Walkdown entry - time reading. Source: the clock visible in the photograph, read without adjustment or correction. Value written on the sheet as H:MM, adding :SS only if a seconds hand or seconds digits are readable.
7:20
